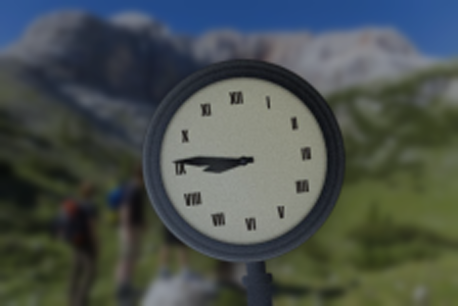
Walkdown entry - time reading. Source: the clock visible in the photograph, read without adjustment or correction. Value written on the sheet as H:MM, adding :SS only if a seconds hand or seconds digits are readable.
8:46
